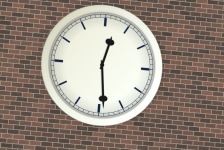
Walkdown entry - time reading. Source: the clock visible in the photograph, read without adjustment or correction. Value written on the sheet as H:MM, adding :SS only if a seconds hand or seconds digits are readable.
12:29
